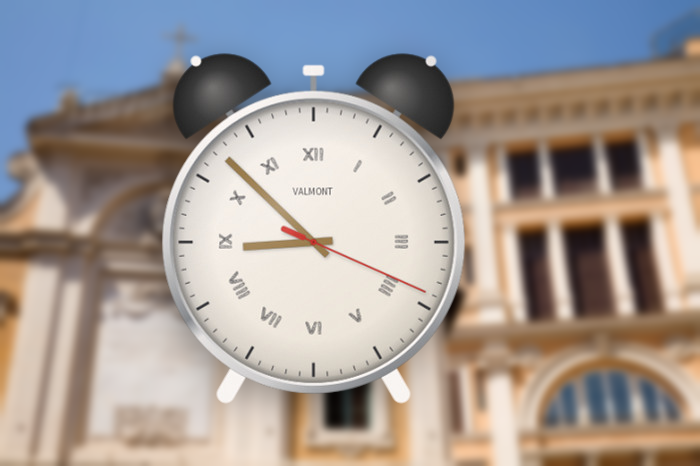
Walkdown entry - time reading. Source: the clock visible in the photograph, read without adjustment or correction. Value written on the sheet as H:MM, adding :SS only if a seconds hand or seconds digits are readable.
8:52:19
